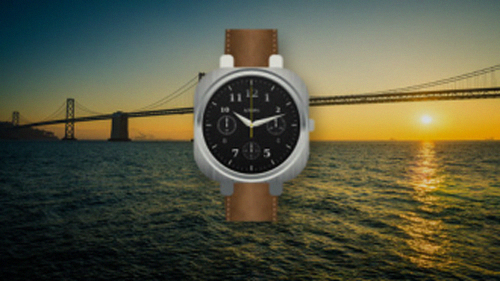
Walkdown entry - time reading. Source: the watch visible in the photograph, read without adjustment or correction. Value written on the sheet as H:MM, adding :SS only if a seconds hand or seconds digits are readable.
10:12
